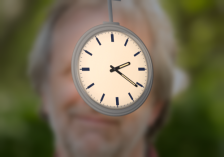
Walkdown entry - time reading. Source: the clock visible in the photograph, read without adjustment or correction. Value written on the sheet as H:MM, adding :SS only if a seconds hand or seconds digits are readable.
2:21
